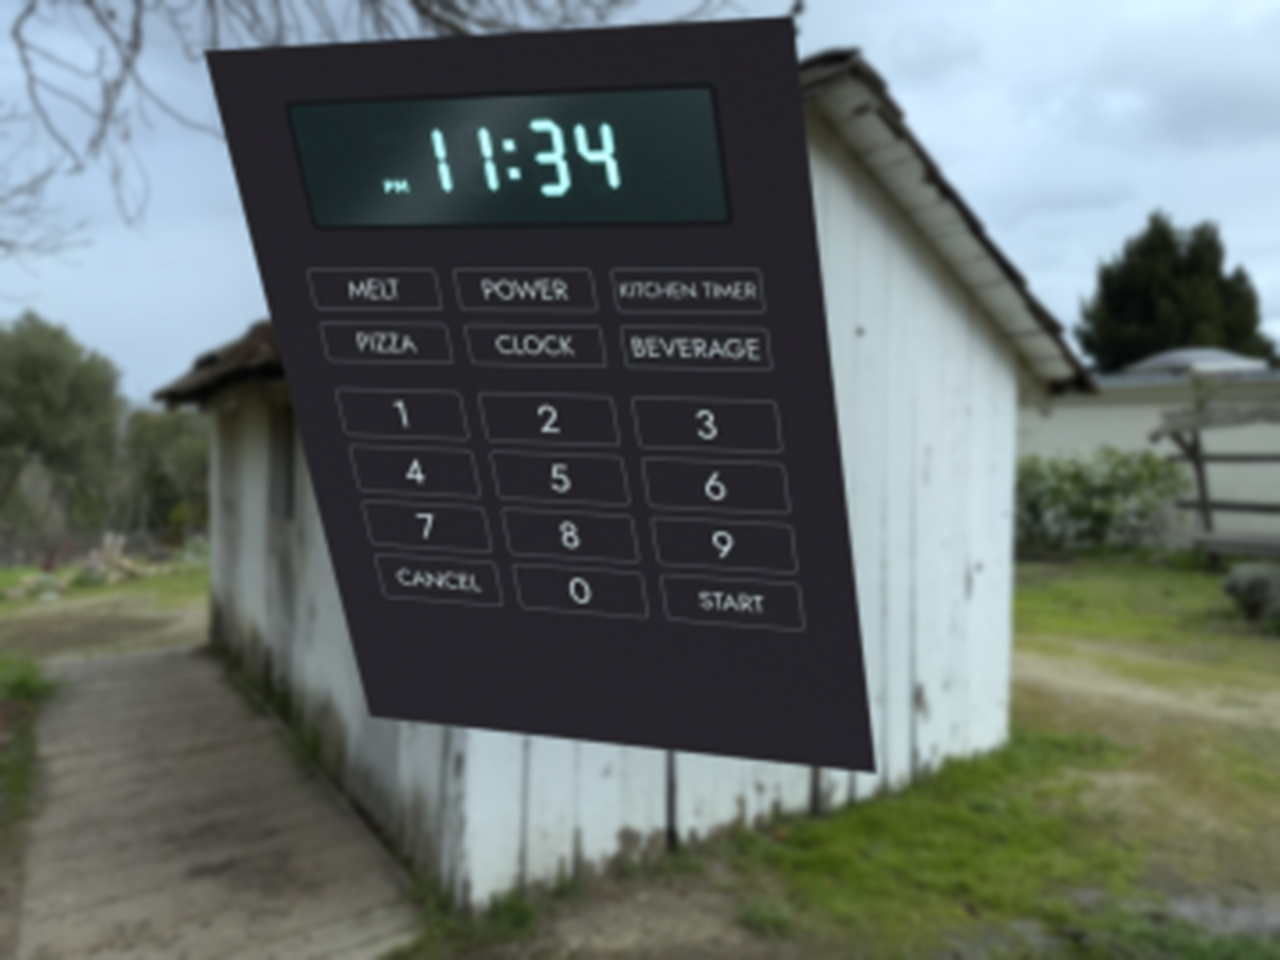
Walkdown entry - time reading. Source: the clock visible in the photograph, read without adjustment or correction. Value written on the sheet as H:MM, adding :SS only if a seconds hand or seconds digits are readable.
11:34
